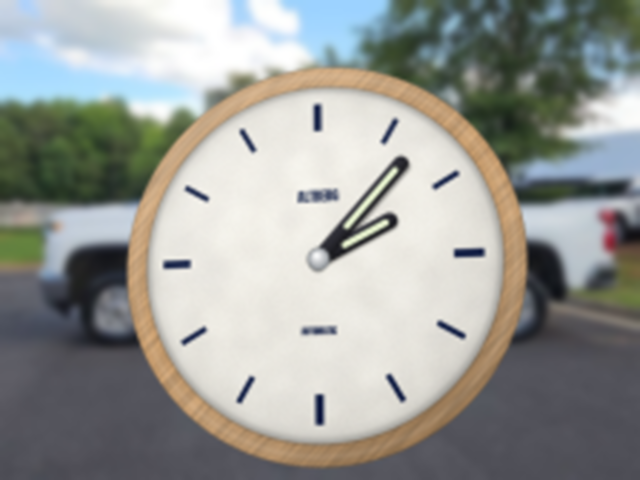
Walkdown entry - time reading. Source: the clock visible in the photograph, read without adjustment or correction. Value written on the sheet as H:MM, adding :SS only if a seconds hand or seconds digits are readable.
2:07
